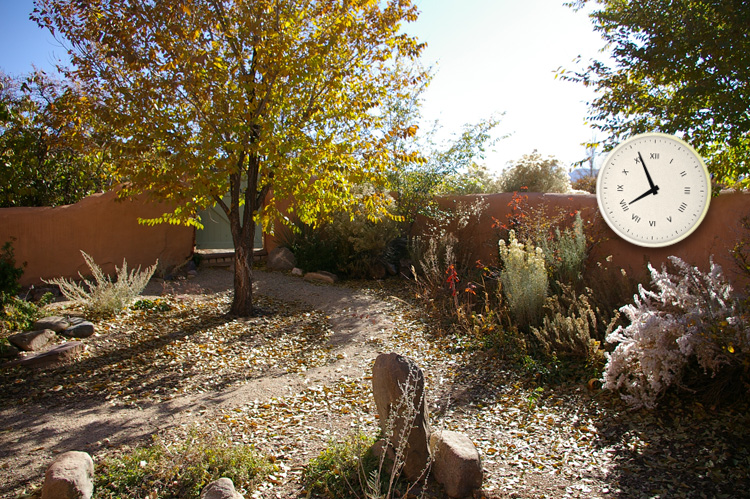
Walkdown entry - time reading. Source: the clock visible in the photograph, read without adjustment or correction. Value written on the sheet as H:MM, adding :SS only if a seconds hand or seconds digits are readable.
7:56
